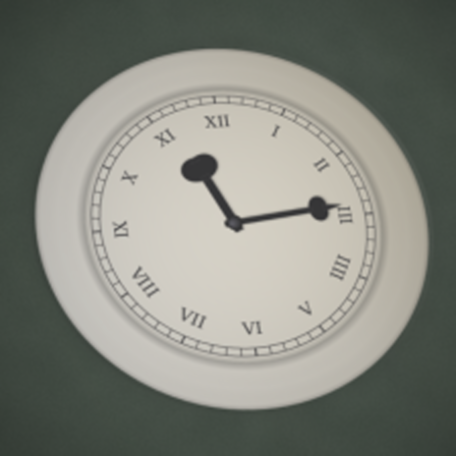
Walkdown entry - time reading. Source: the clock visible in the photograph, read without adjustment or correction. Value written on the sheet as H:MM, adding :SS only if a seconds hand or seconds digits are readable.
11:14
